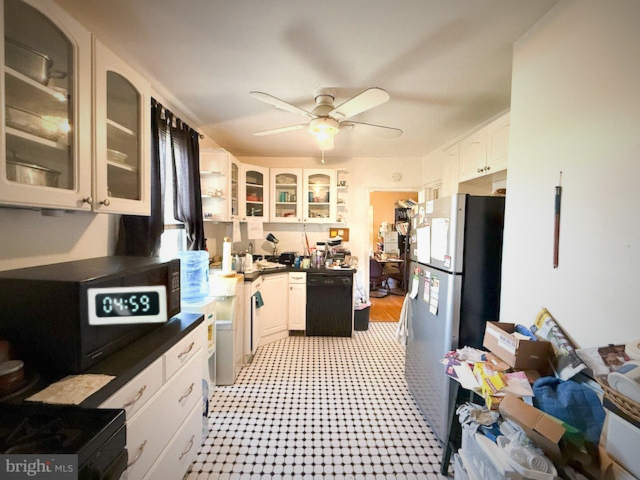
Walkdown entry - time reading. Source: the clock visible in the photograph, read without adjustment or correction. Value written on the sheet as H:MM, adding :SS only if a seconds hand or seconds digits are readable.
4:59
